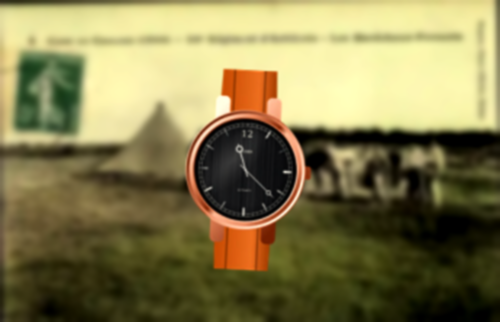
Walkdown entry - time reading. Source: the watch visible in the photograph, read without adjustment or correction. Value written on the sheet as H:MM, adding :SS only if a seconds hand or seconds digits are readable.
11:22
